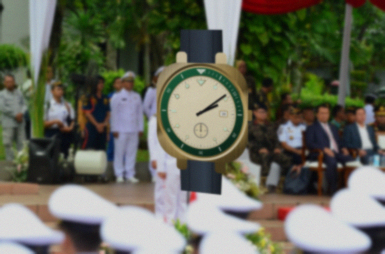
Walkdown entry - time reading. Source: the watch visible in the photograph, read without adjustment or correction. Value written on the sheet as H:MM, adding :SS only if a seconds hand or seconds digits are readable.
2:09
